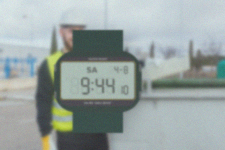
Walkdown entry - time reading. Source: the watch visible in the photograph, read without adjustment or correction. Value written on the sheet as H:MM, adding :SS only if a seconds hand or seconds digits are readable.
9:44
